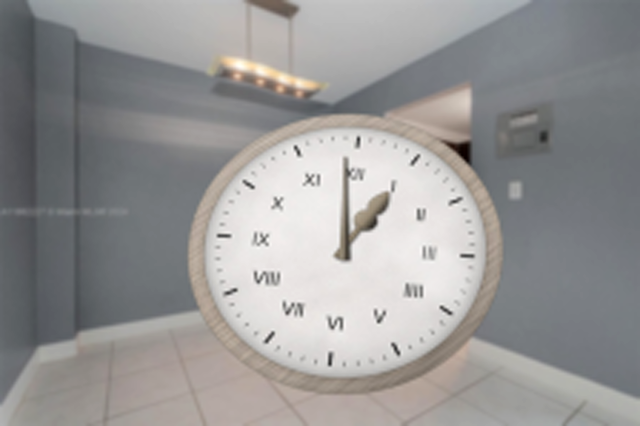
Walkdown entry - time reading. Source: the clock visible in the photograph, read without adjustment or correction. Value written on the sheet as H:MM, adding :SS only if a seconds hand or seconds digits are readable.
12:59
